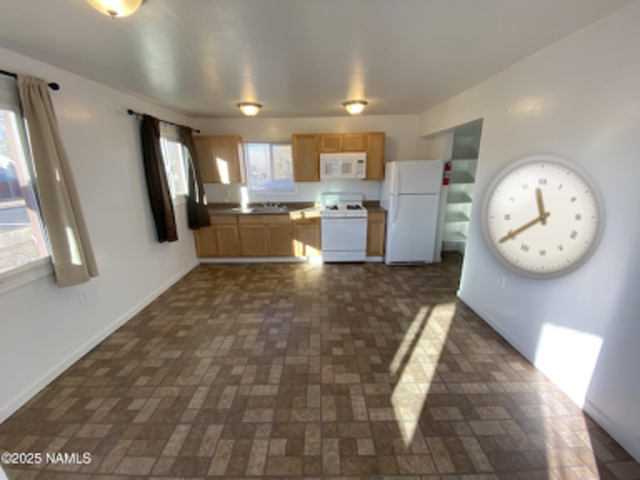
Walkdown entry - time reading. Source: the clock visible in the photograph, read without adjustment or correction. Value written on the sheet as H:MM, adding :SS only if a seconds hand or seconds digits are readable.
11:40
